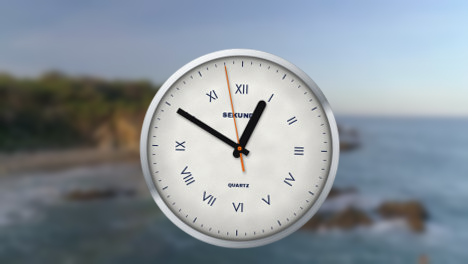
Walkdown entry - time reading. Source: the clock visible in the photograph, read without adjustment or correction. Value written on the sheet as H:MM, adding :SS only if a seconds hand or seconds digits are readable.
12:49:58
